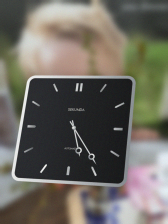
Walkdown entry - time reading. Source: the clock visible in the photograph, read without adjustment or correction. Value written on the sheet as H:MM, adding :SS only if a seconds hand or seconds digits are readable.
5:24
